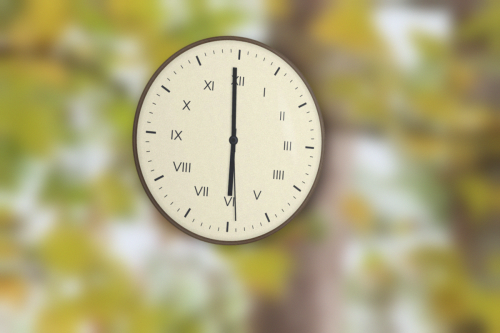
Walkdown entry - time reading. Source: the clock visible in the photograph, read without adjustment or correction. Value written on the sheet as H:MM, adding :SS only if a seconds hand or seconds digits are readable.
5:59:29
